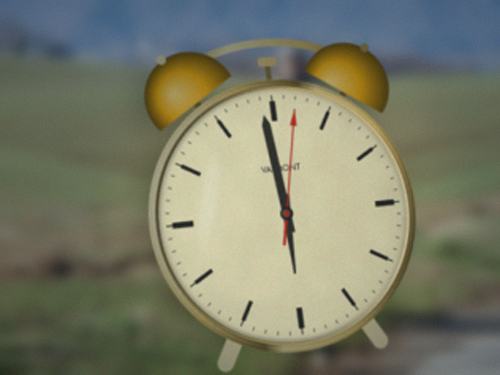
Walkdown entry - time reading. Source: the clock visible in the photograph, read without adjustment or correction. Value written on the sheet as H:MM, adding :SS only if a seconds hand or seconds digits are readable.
5:59:02
